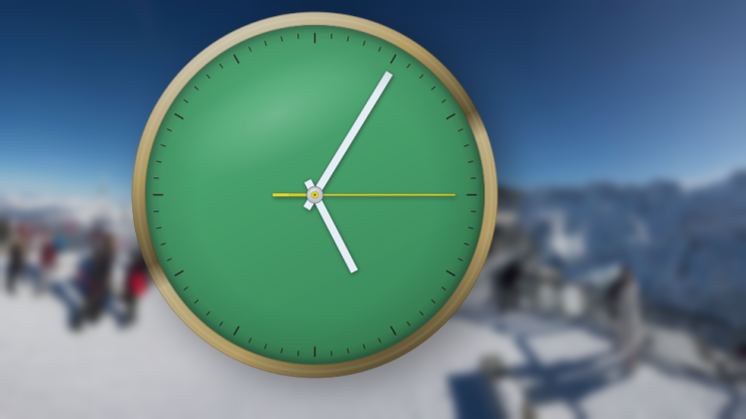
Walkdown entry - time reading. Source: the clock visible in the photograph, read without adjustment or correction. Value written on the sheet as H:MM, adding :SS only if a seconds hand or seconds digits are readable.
5:05:15
